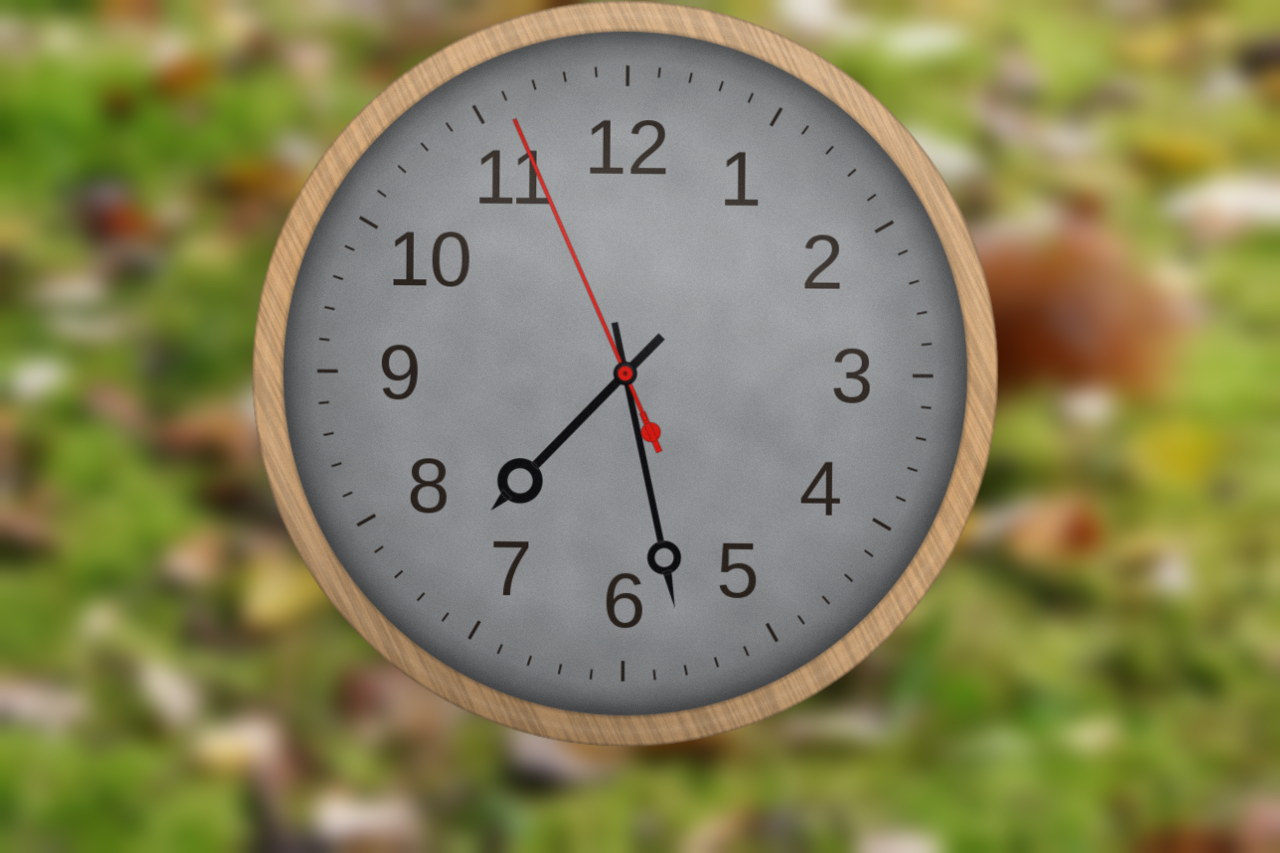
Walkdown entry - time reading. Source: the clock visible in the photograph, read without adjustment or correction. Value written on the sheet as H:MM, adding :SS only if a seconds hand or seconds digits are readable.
7:27:56
